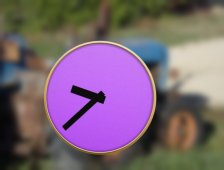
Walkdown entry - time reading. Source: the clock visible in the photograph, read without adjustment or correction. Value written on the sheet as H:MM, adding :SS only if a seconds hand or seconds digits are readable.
9:38
